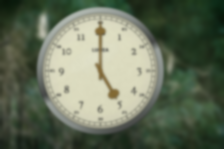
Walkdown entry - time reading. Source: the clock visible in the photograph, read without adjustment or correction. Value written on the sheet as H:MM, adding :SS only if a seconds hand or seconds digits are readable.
5:00
